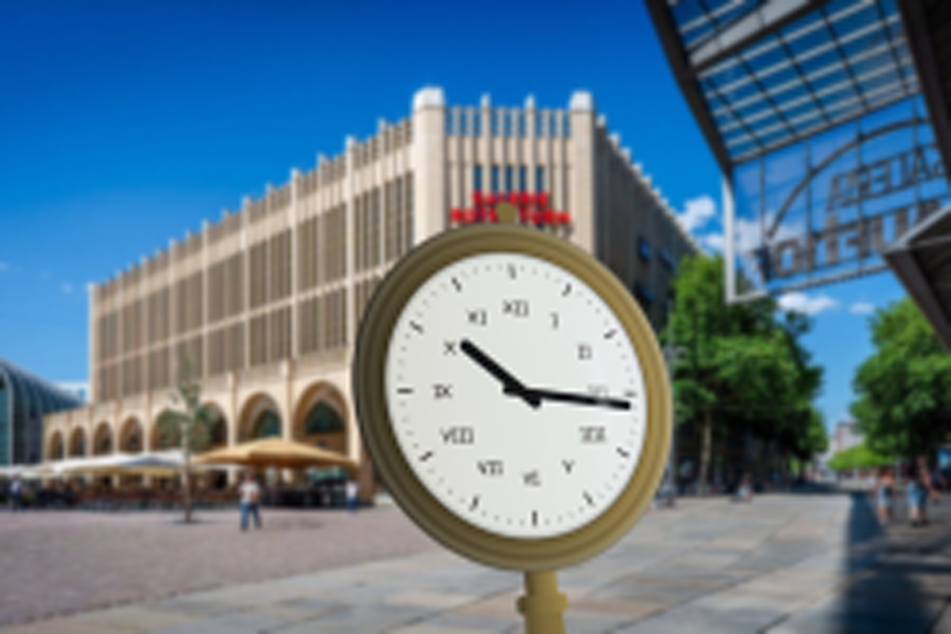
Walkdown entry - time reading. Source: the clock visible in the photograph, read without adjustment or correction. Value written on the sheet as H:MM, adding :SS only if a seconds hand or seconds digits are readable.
10:16
